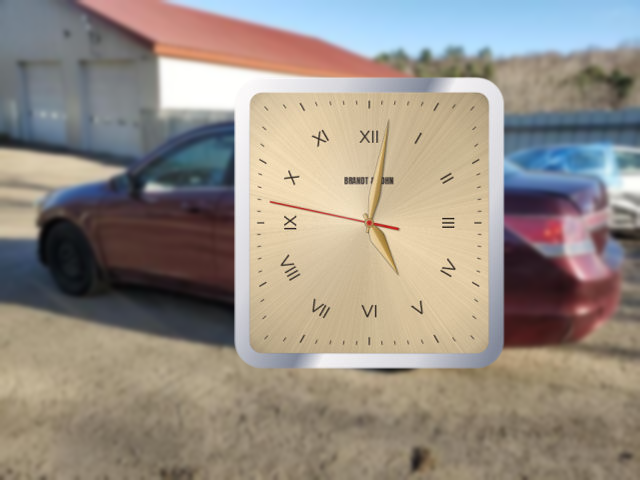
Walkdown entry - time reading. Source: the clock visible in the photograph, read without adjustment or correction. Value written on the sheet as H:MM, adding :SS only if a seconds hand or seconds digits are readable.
5:01:47
